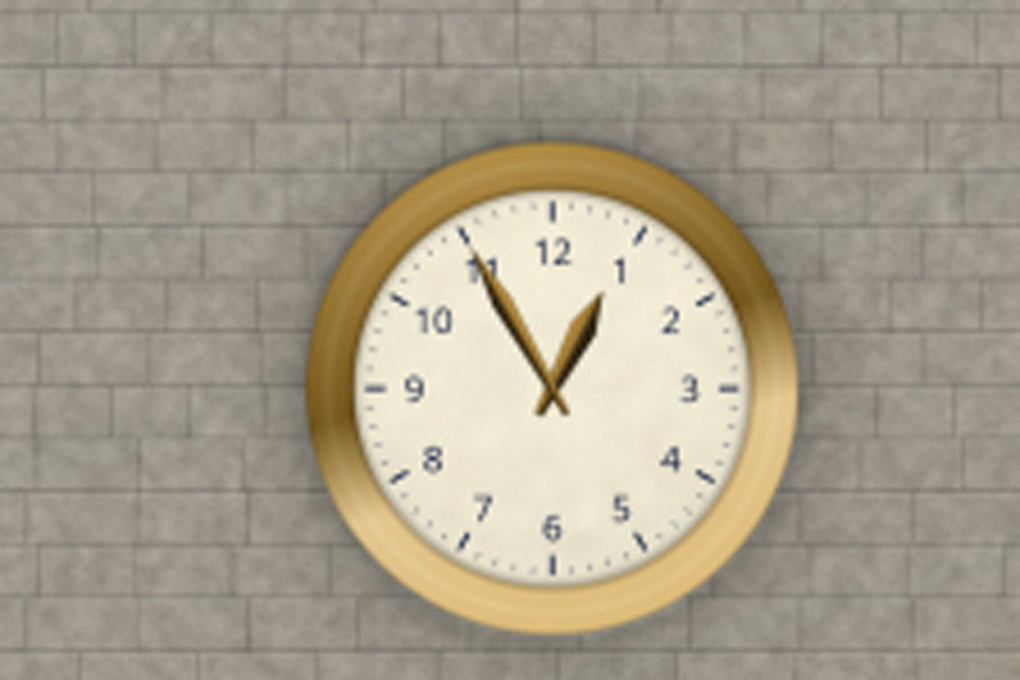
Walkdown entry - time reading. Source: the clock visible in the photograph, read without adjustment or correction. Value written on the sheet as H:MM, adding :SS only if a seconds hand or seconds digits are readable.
12:55
